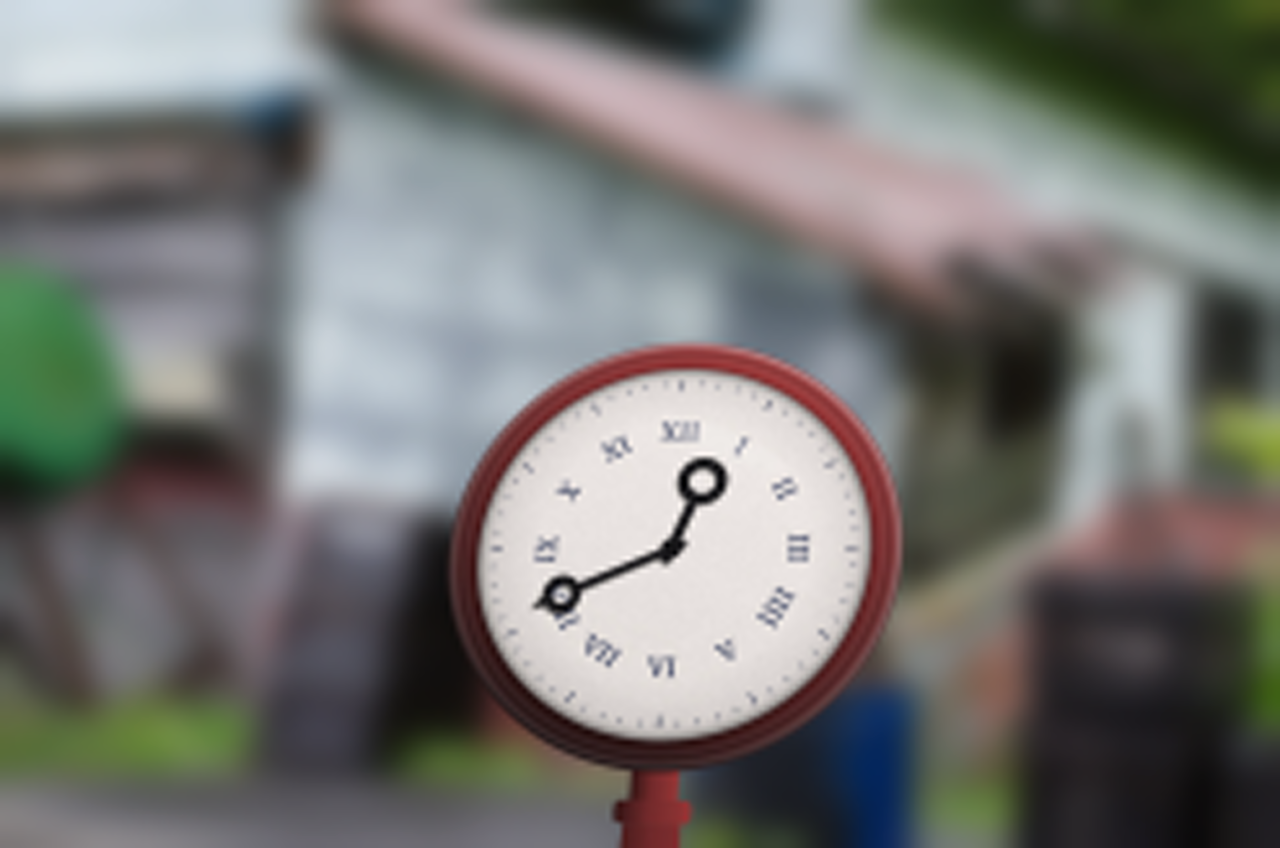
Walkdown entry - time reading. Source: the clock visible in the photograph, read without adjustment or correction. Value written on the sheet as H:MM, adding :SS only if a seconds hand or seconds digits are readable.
12:41
